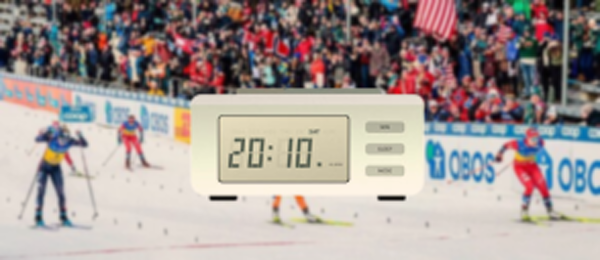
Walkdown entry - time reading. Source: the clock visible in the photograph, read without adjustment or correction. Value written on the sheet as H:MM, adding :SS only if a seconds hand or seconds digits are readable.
20:10
